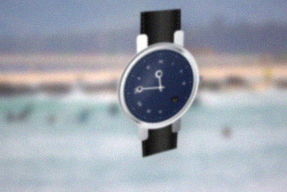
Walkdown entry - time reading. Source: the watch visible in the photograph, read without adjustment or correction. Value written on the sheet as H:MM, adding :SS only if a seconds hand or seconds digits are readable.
11:46
